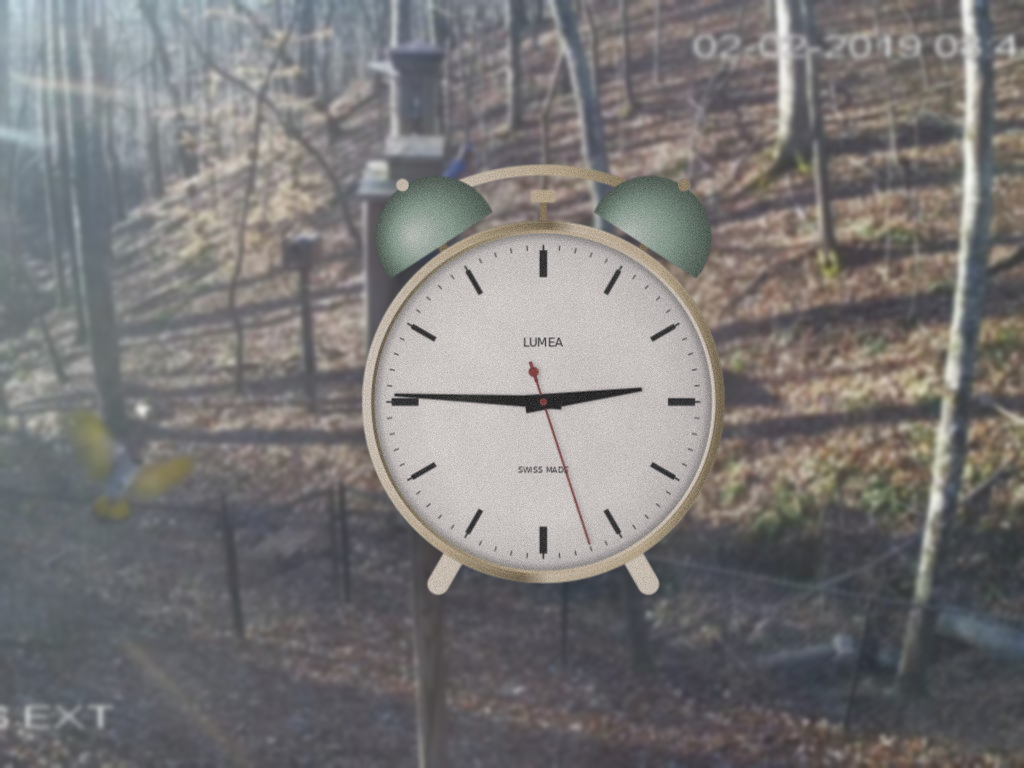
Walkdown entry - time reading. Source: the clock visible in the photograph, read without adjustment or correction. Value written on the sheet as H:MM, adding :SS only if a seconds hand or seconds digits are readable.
2:45:27
